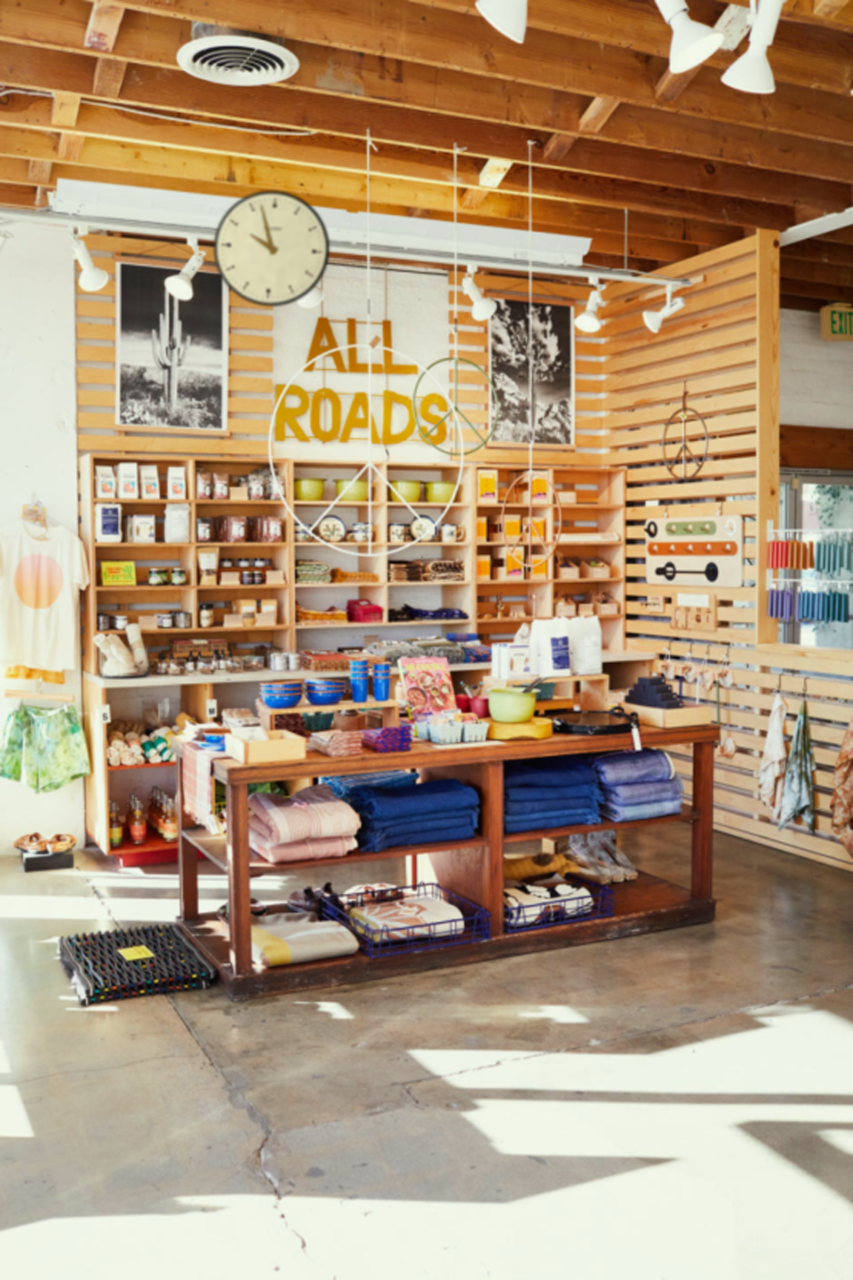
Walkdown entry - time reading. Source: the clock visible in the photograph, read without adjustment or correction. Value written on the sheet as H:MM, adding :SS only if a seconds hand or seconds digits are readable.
9:57
